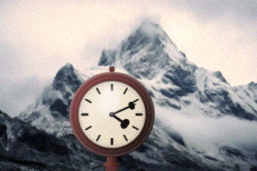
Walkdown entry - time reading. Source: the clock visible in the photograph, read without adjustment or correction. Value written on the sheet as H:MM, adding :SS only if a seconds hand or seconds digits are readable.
4:11
